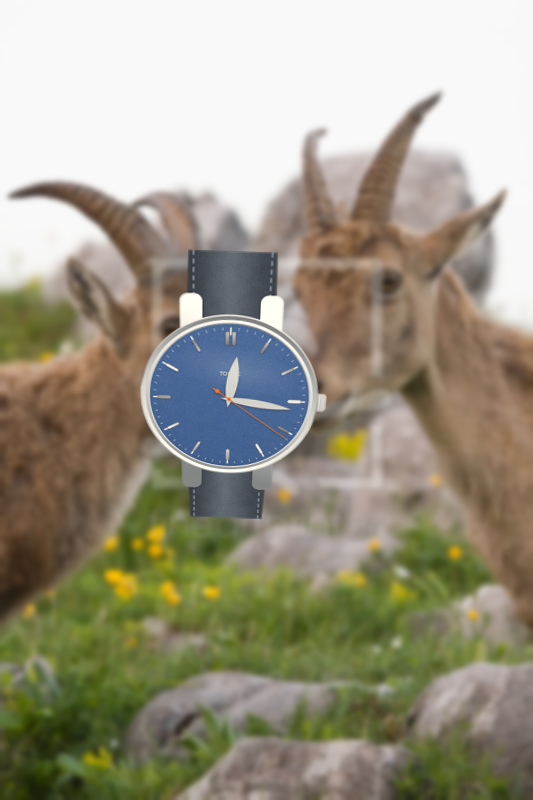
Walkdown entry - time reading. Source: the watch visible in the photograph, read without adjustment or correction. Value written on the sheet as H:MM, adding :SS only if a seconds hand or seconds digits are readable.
12:16:21
